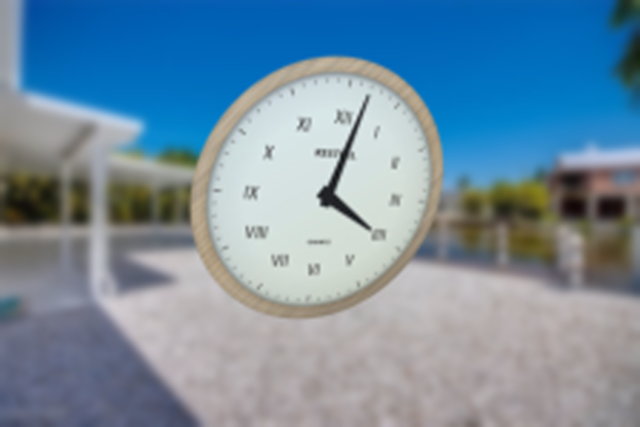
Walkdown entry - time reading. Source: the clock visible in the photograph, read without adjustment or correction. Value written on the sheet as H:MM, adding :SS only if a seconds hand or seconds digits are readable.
4:02
